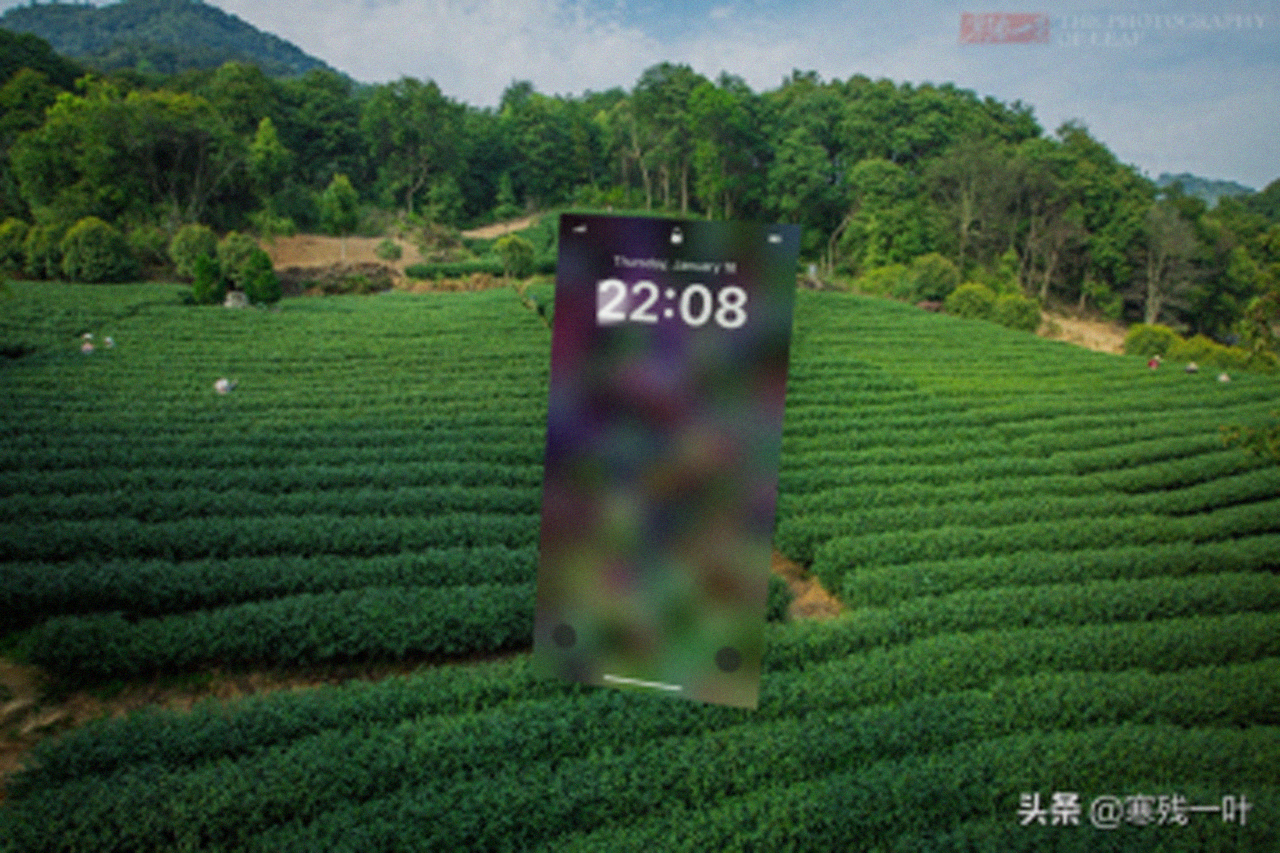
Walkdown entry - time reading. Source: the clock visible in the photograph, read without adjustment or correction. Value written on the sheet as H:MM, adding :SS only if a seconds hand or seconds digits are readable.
22:08
